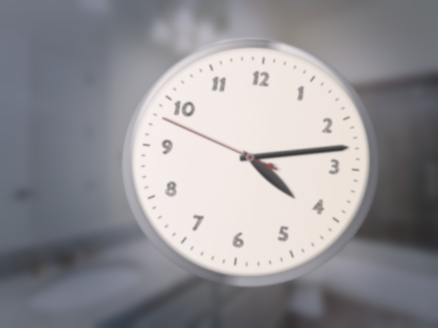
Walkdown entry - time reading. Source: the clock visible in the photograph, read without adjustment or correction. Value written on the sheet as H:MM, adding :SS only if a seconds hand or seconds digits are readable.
4:12:48
